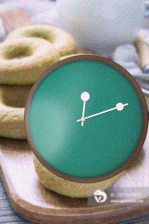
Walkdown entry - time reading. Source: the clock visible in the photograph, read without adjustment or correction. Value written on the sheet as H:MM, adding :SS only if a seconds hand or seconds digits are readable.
12:12
